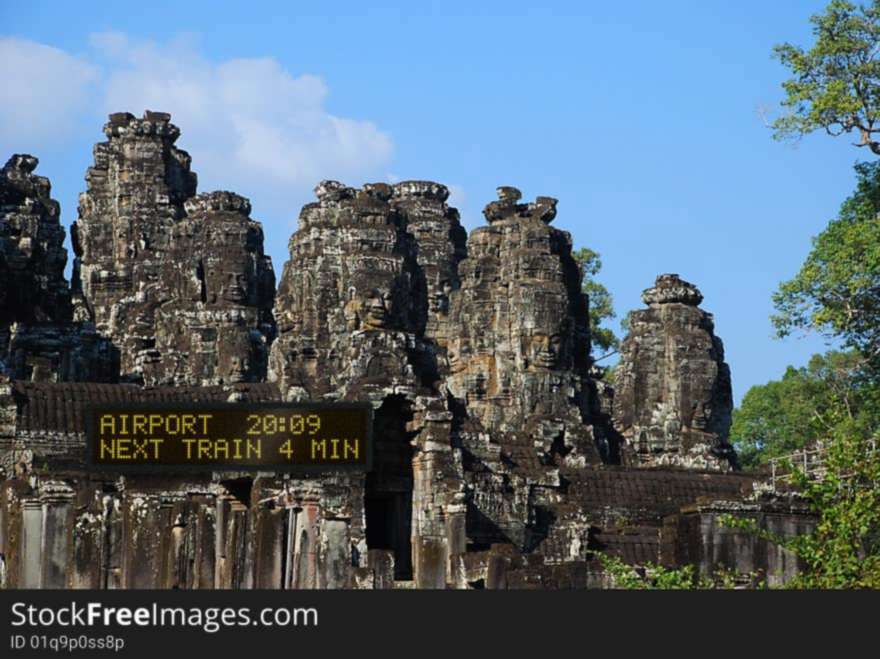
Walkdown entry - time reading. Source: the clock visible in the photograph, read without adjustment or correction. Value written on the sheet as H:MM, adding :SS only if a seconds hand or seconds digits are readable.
20:09
